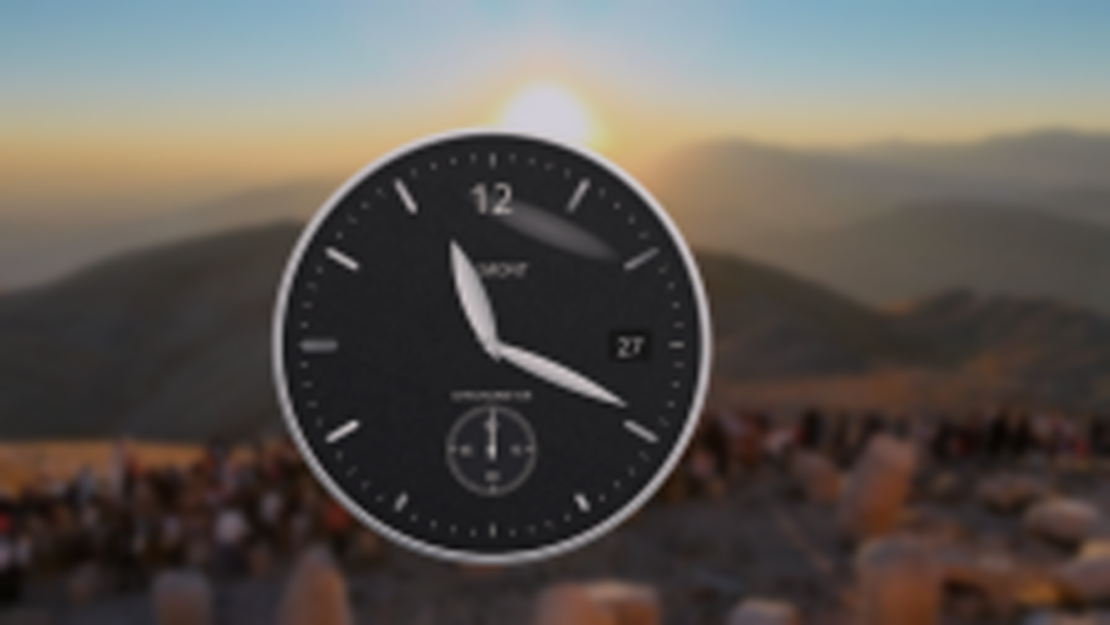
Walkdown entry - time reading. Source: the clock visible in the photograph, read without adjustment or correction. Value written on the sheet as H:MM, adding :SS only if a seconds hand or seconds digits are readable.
11:19
